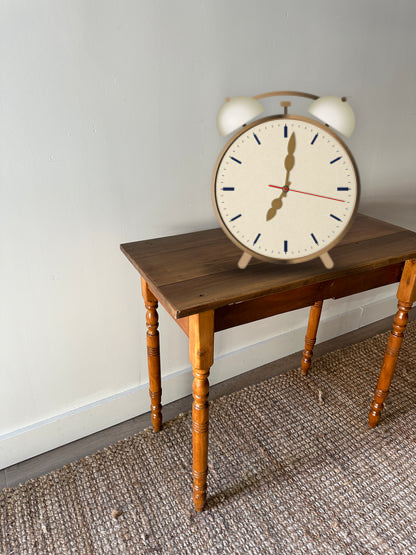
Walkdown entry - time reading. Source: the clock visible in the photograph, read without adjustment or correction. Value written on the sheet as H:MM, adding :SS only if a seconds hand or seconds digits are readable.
7:01:17
